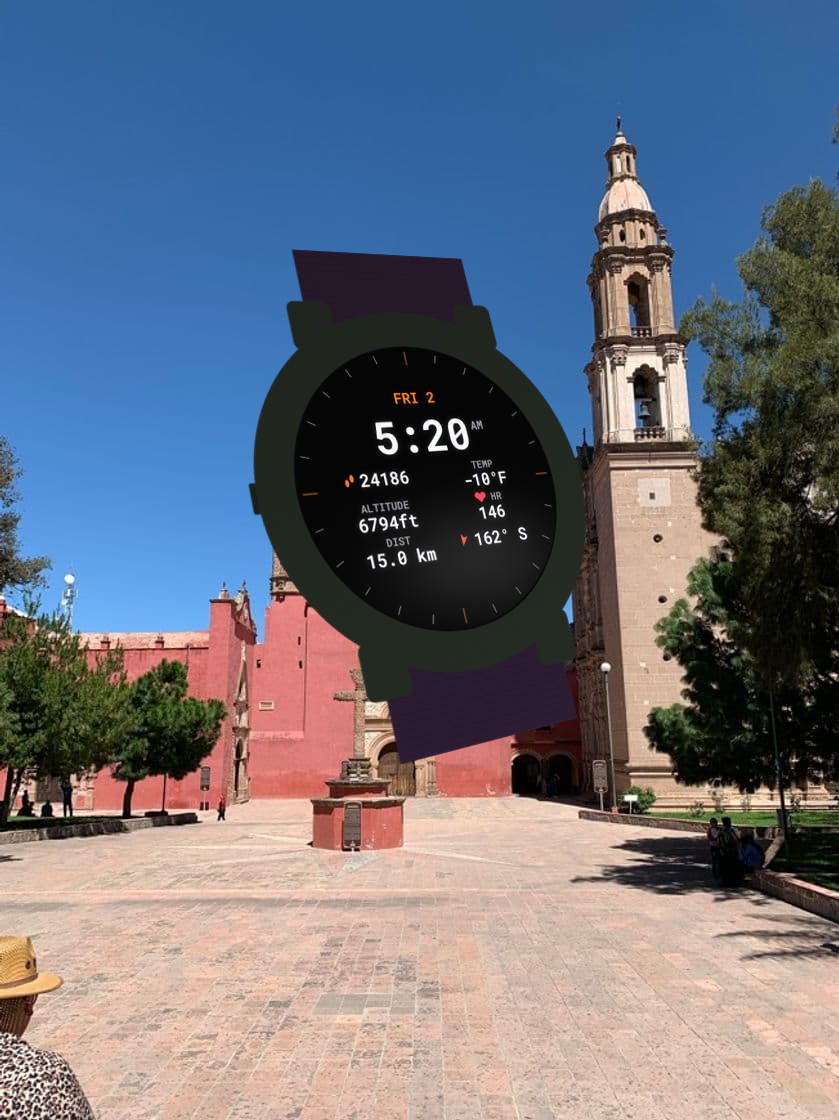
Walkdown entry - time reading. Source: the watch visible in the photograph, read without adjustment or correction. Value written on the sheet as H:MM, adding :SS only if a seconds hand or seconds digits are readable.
5:20
